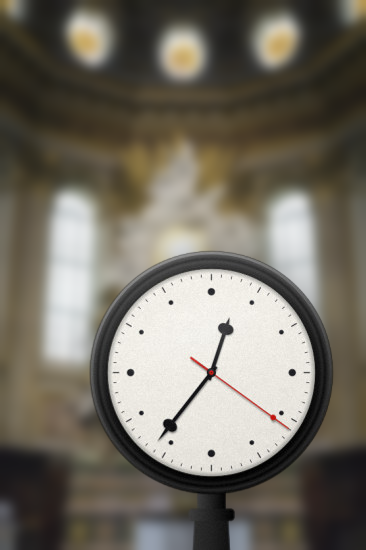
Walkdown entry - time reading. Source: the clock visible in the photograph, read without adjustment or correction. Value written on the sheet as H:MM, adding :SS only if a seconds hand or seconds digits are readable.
12:36:21
